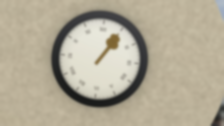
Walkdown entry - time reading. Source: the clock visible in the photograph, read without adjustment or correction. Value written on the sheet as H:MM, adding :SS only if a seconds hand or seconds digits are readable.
1:05
